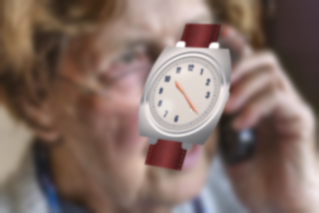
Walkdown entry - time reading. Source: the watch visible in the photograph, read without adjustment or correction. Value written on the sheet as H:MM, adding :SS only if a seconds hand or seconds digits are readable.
10:22
